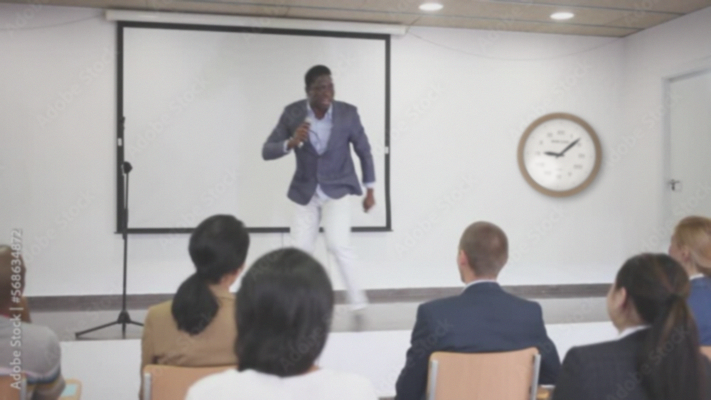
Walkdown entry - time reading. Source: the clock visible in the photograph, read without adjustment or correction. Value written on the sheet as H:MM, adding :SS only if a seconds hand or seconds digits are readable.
9:08
